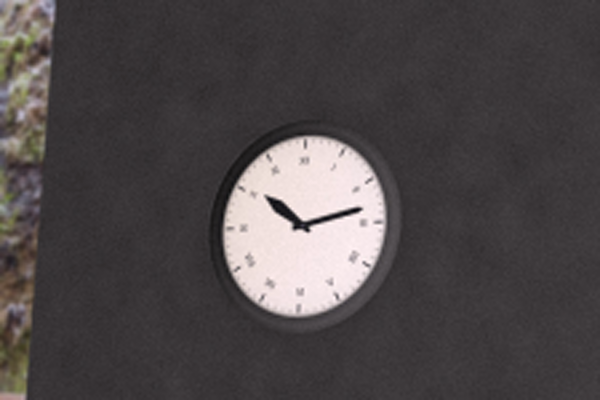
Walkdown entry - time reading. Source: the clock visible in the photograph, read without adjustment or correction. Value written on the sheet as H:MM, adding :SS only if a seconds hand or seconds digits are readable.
10:13
